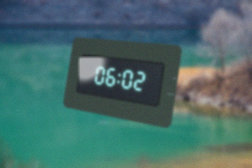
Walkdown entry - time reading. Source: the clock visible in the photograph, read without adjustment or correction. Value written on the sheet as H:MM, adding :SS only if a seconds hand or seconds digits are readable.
6:02
